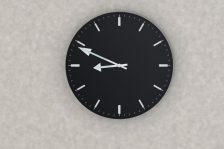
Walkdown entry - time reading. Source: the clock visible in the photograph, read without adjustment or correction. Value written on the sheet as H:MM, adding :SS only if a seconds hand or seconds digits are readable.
8:49
